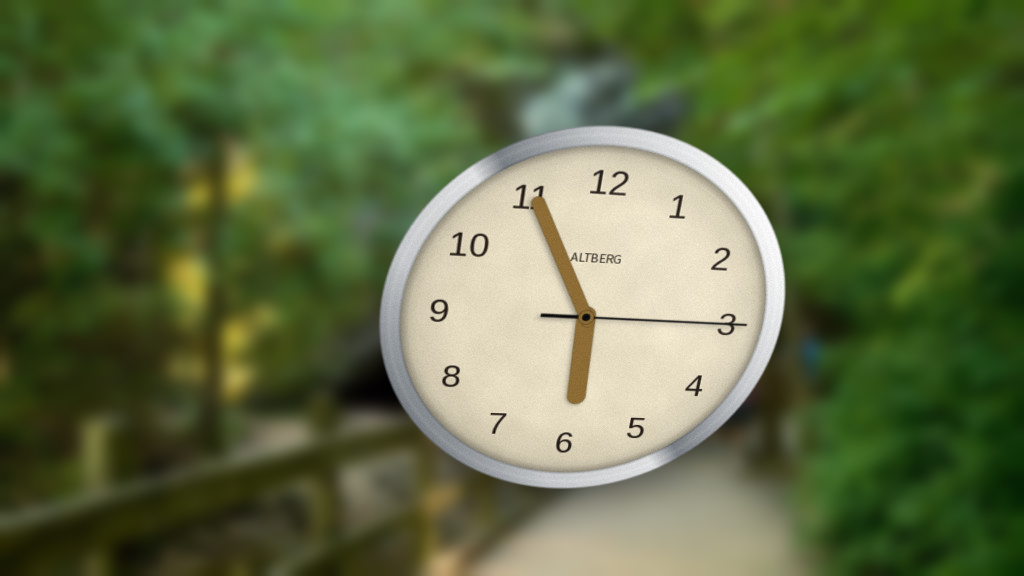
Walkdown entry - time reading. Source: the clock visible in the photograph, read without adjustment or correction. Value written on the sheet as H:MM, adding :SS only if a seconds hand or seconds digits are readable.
5:55:15
